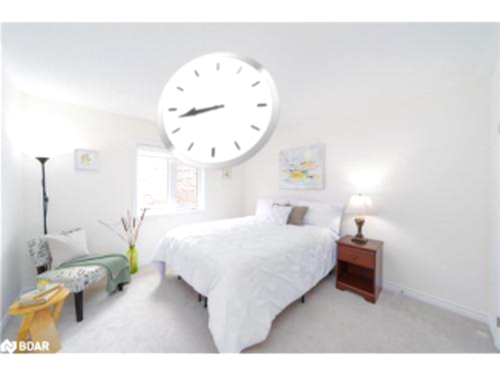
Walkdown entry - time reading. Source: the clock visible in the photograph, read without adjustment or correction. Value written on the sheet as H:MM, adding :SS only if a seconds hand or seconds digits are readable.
8:43
